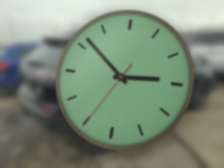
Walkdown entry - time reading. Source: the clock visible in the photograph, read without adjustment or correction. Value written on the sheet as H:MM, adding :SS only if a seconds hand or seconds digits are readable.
2:51:35
